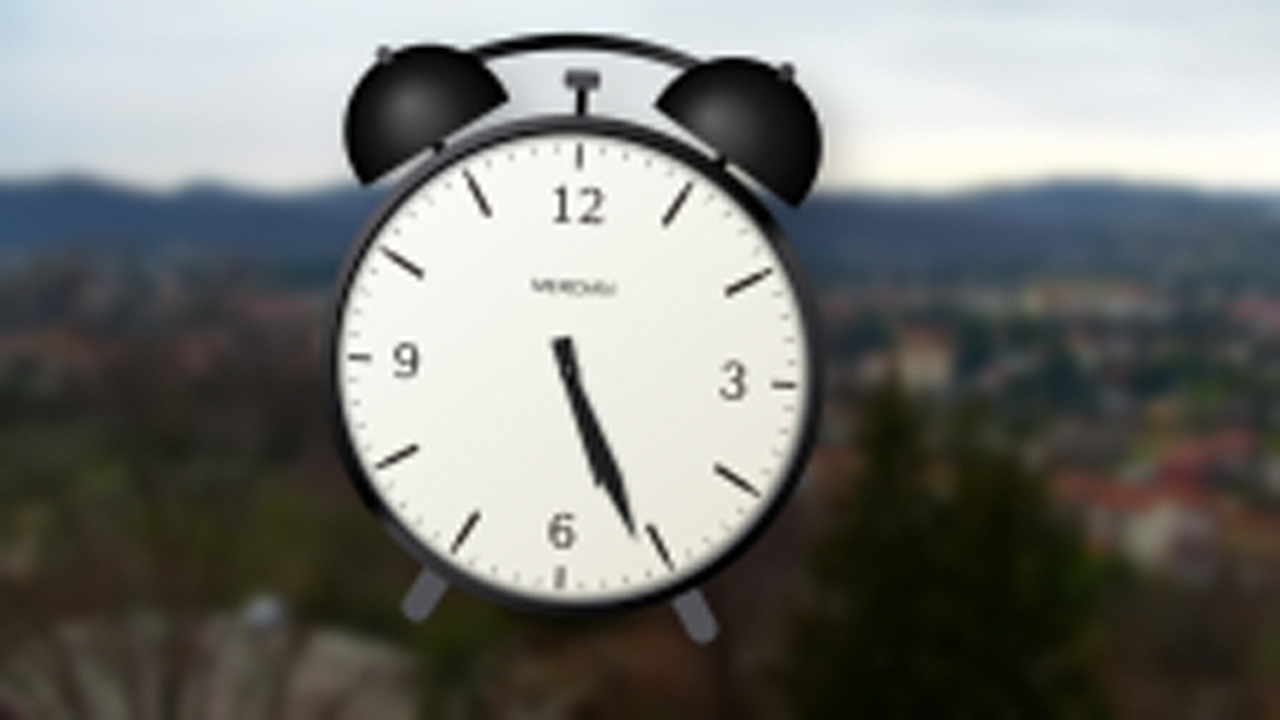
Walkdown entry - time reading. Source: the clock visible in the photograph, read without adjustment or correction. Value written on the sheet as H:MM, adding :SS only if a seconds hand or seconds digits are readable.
5:26
